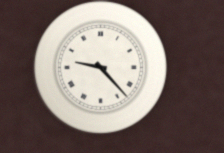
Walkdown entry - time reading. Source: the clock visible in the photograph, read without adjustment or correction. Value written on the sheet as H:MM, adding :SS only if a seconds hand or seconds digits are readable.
9:23
